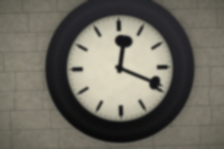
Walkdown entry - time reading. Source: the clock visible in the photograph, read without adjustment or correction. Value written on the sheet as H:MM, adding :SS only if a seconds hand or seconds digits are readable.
12:19
